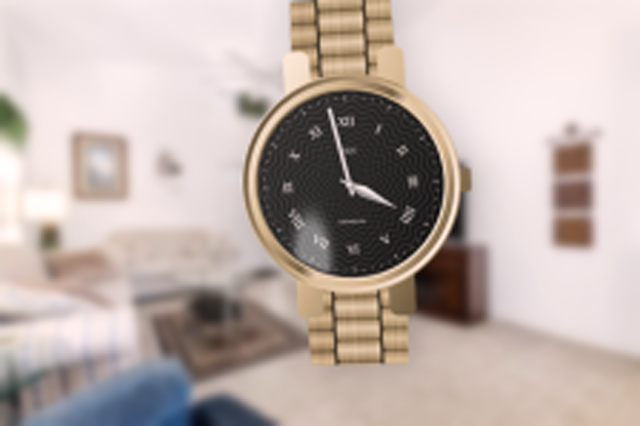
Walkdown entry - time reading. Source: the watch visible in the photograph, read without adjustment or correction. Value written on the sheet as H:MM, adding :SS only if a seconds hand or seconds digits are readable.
3:58
